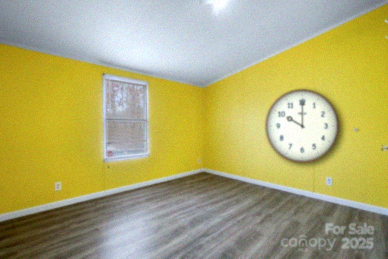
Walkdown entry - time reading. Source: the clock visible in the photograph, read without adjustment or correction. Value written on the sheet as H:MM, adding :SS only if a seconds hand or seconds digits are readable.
10:00
